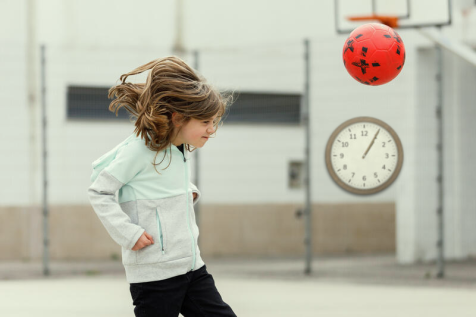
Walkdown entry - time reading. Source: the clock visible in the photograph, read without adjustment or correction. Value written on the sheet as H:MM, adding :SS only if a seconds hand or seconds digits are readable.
1:05
